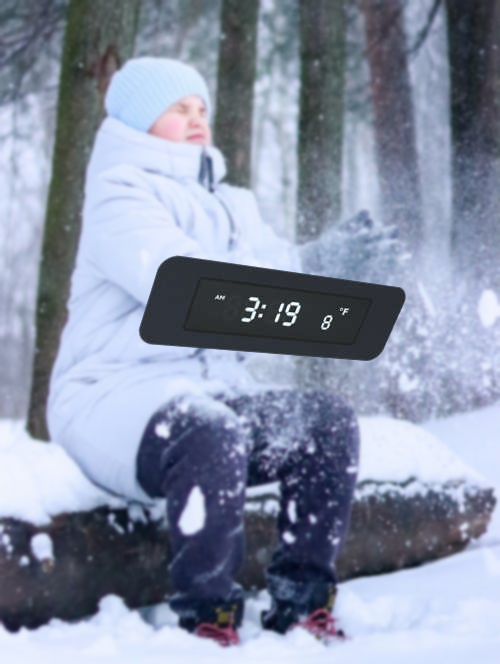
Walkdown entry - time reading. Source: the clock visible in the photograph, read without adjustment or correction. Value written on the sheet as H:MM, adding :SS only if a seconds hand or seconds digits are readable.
3:19
